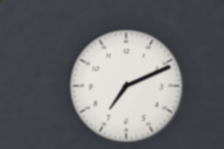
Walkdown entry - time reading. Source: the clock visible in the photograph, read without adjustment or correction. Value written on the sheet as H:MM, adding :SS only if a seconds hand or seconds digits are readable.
7:11
